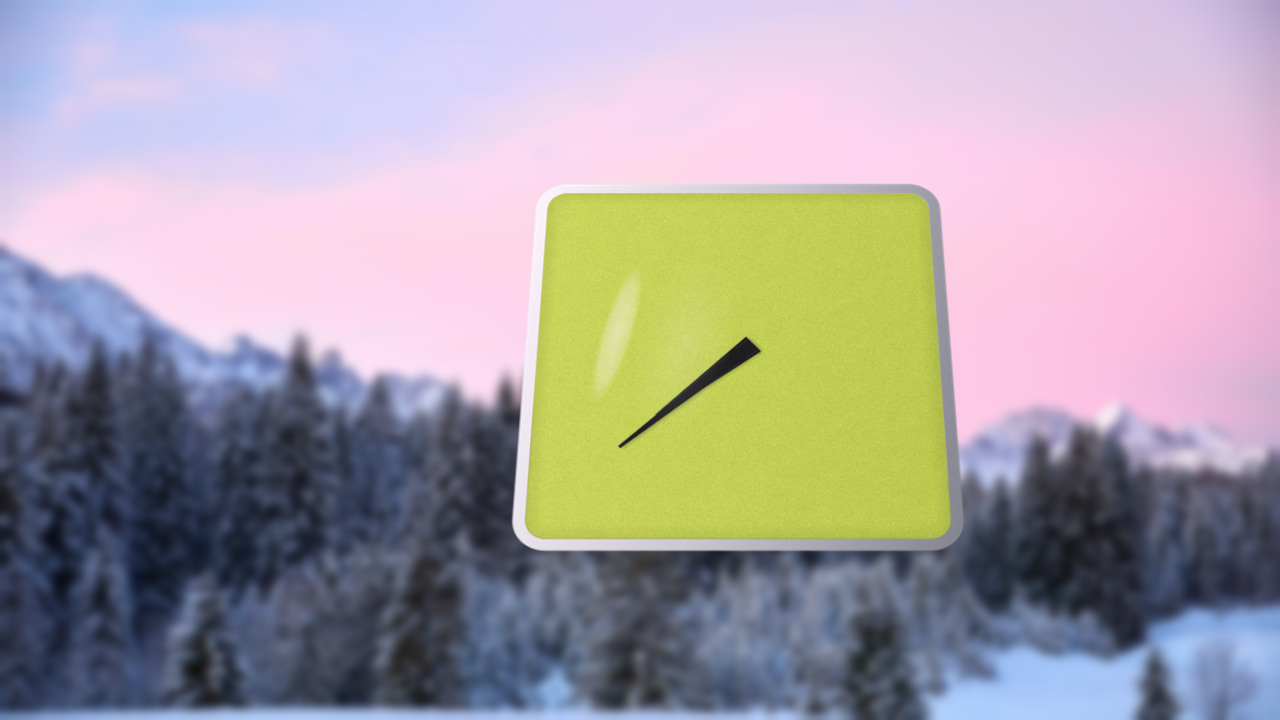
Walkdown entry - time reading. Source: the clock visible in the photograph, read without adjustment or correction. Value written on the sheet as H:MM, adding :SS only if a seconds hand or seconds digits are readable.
7:38
